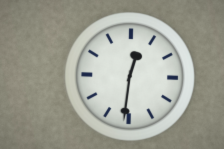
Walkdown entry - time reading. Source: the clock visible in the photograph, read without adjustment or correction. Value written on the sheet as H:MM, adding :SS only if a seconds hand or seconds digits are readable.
12:31
